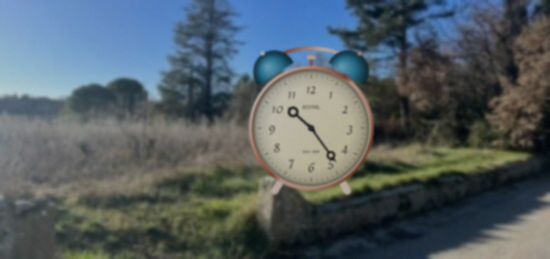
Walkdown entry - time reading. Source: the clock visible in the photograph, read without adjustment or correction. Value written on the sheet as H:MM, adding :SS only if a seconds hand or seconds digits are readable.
10:24
